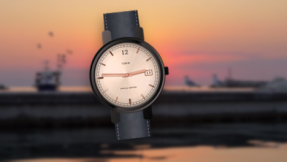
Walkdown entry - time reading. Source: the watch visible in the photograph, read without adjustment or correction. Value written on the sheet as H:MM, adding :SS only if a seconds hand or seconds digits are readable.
2:46
